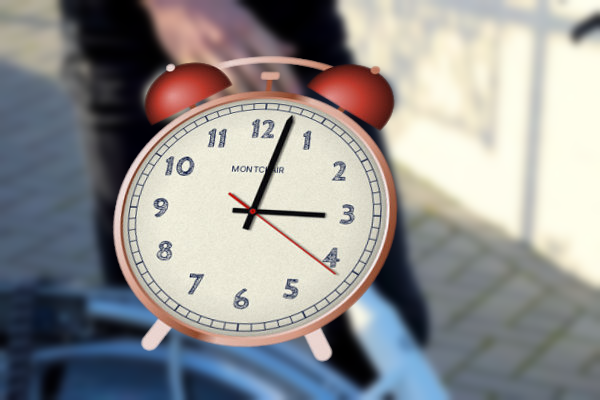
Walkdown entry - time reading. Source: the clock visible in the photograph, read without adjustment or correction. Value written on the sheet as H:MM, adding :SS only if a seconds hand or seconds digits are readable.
3:02:21
